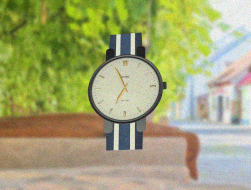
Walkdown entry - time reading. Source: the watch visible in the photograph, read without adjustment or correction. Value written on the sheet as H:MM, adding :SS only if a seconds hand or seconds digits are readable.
6:56
